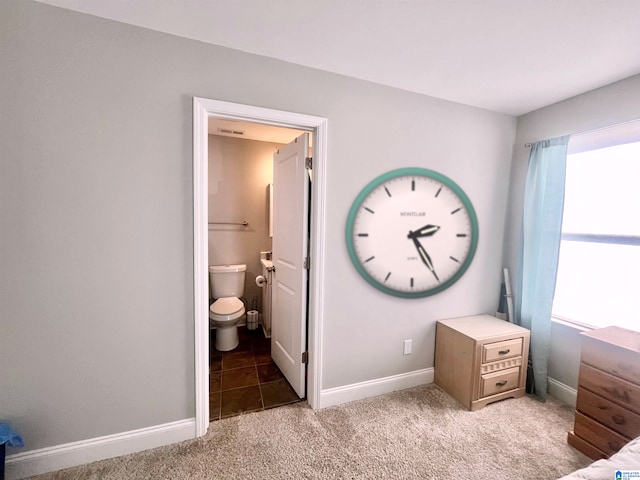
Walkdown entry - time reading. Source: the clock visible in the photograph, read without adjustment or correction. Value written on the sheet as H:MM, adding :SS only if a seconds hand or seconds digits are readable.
2:25
